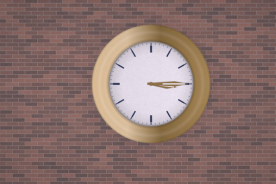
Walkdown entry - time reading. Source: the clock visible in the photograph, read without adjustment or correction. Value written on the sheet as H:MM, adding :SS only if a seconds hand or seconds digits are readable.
3:15
